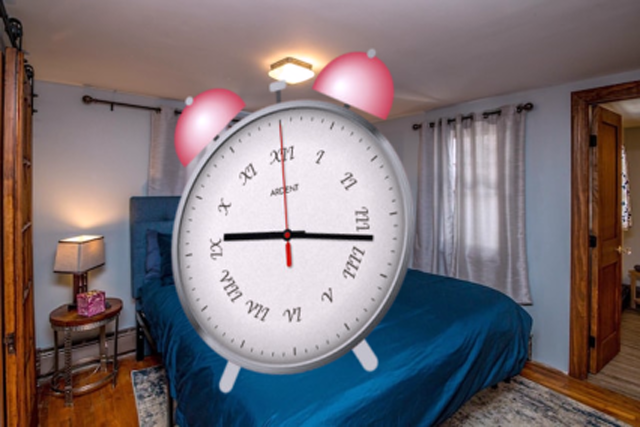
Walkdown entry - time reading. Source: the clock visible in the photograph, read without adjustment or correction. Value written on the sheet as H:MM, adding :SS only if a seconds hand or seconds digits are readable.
9:17:00
